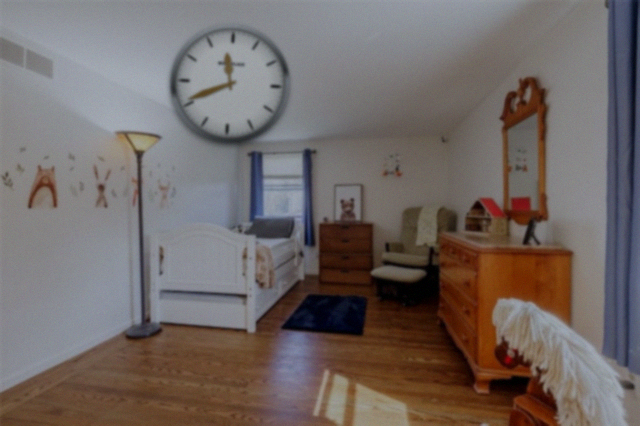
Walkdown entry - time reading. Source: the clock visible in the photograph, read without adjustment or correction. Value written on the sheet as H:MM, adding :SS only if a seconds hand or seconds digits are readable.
11:41
